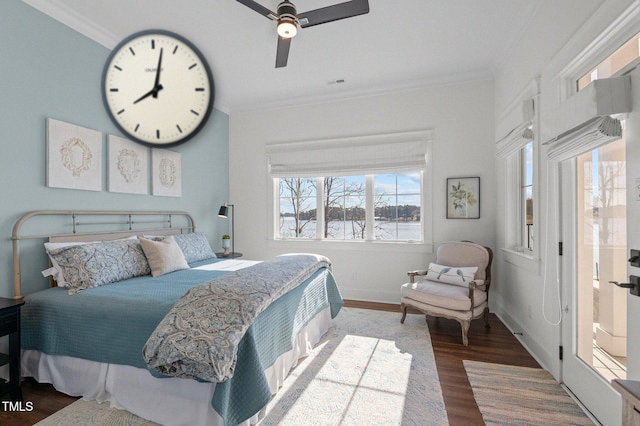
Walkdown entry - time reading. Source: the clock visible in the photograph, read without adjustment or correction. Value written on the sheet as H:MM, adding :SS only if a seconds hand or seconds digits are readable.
8:02
